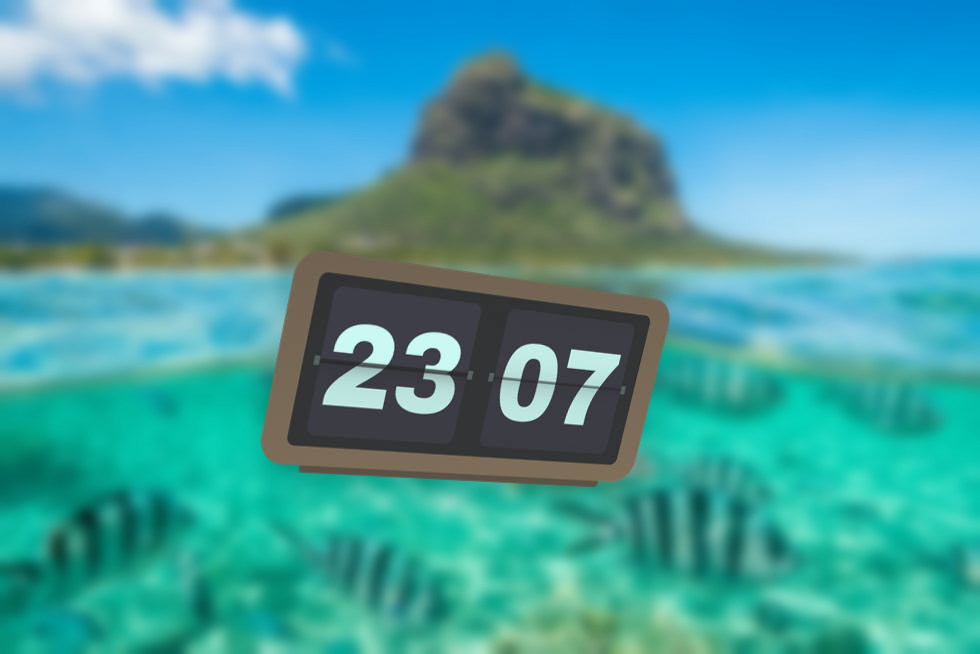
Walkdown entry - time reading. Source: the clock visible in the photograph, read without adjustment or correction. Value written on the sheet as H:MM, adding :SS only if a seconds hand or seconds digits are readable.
23:07
